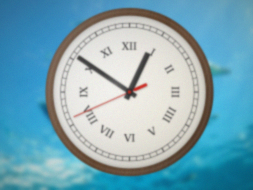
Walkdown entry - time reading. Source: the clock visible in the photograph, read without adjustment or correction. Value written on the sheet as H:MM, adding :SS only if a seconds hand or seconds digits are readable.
12:50:41
